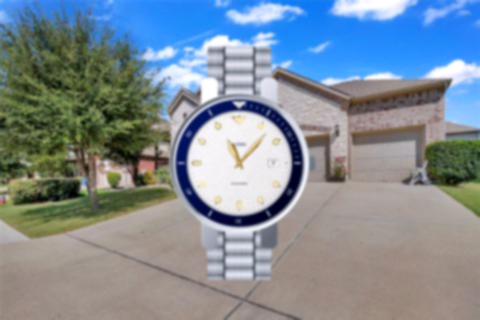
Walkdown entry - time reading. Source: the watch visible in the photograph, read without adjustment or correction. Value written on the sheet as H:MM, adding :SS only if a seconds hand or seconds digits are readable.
11:07
